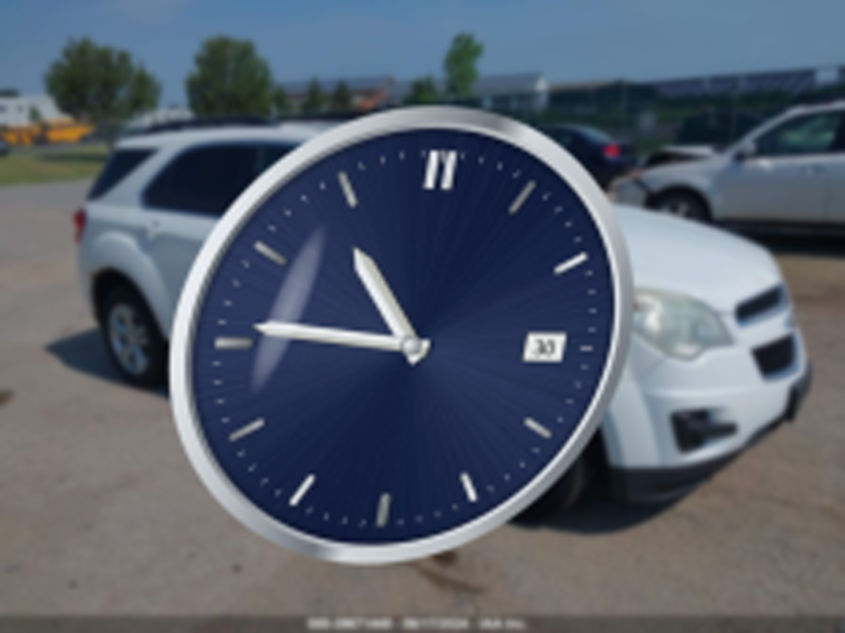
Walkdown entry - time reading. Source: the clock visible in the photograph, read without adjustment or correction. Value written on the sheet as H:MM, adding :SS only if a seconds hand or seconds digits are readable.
10:46
